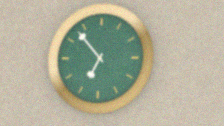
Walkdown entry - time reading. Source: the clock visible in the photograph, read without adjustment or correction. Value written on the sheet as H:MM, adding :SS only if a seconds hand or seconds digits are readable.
6:53
